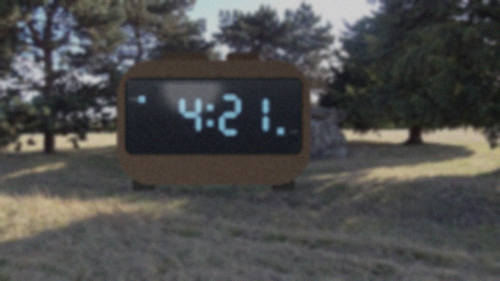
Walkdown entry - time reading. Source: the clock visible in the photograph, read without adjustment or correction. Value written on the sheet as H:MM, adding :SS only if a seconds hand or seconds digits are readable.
4:21
